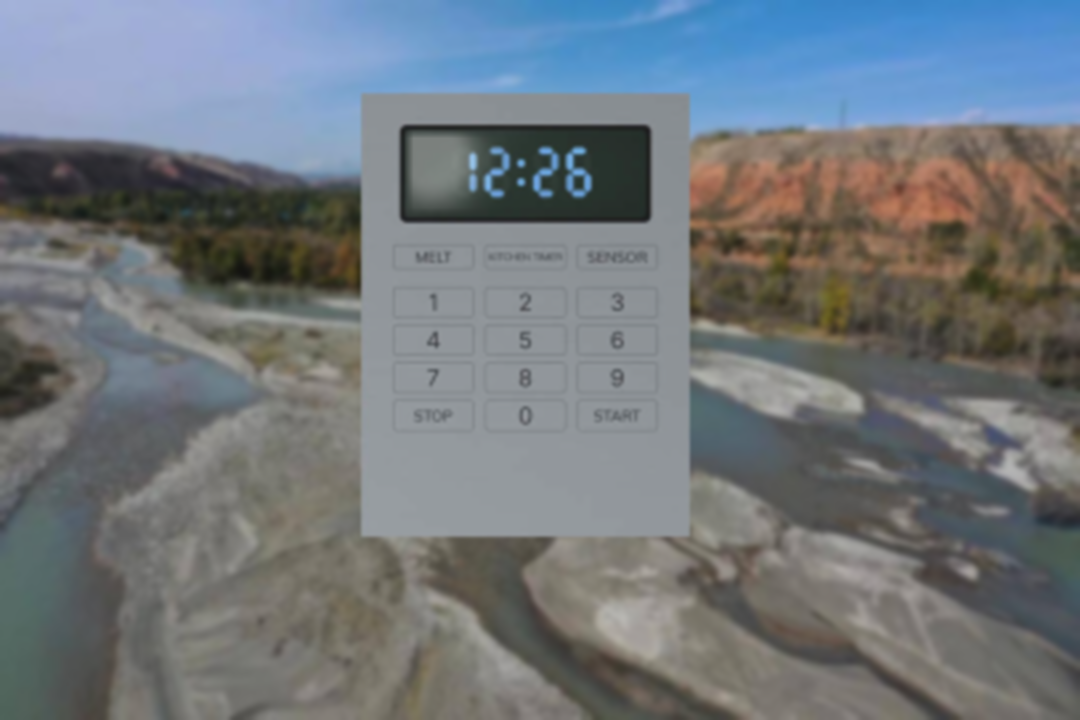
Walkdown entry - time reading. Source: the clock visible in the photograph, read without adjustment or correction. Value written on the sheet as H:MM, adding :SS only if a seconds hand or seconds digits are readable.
12:26
